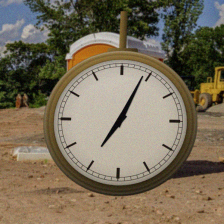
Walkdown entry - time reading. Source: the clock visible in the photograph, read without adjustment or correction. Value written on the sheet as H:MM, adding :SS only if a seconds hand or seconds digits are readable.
7:04
